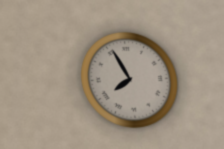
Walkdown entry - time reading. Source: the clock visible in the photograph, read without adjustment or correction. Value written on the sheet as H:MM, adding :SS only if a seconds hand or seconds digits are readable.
7:56
